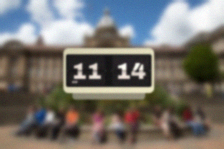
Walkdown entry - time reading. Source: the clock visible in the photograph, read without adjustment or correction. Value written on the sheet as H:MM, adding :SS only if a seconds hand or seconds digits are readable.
11:14
